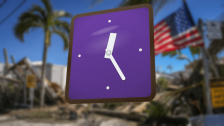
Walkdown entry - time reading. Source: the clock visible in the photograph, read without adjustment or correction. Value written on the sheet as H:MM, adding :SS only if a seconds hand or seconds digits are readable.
12:25
